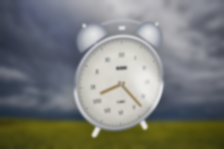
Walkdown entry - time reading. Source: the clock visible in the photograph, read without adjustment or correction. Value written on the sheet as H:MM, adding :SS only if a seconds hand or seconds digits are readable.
8:23
